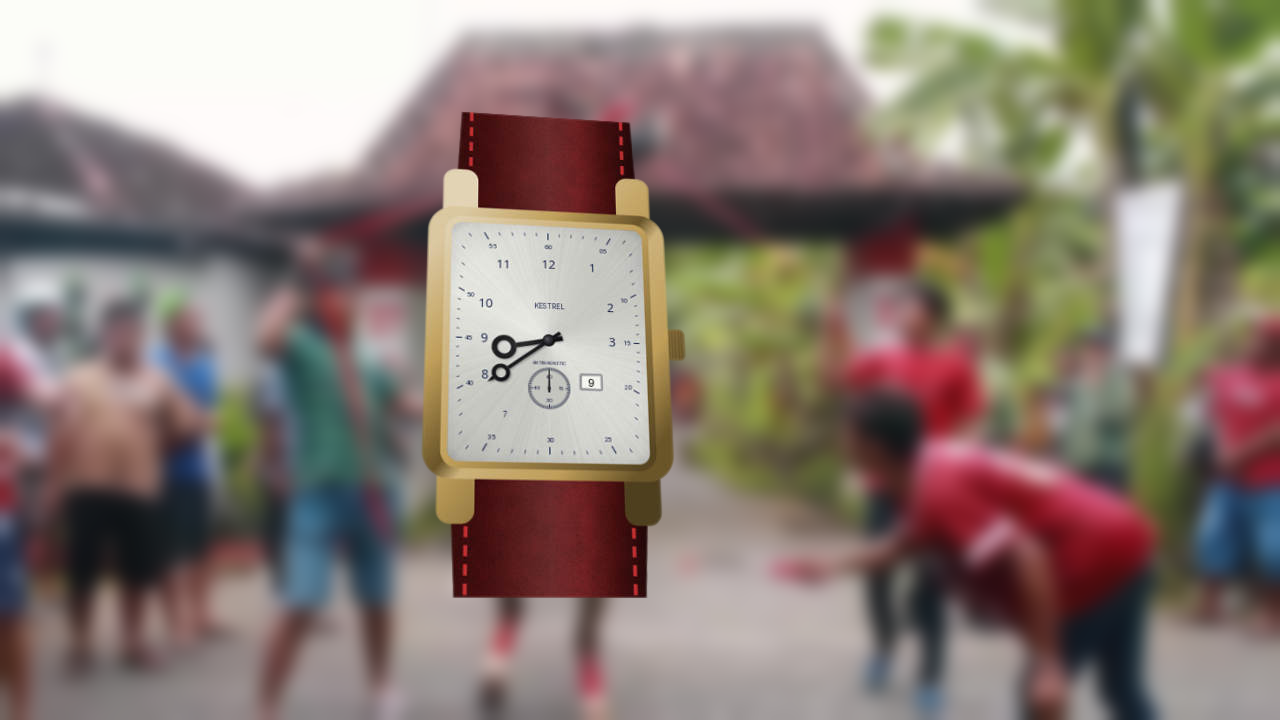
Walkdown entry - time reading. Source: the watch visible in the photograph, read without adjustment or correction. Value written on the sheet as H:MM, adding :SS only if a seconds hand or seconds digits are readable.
8:39
